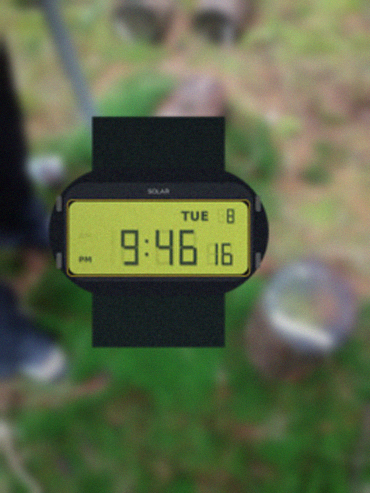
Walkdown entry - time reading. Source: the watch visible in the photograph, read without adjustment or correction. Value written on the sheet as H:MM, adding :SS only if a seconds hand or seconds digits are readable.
9:46:16
